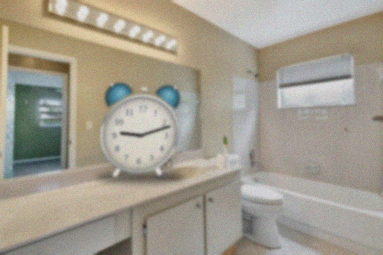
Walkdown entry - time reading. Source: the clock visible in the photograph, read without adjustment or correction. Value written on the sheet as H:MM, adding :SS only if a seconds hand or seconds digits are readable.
9:12
